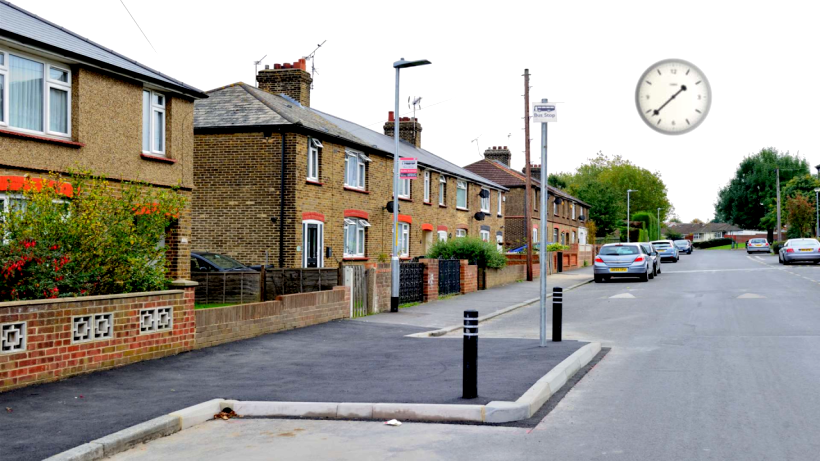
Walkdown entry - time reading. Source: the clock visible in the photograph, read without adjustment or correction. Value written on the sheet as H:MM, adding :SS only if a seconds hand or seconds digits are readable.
1:38
